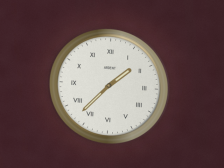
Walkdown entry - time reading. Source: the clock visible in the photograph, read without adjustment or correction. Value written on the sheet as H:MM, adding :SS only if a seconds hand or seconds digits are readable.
1:37
